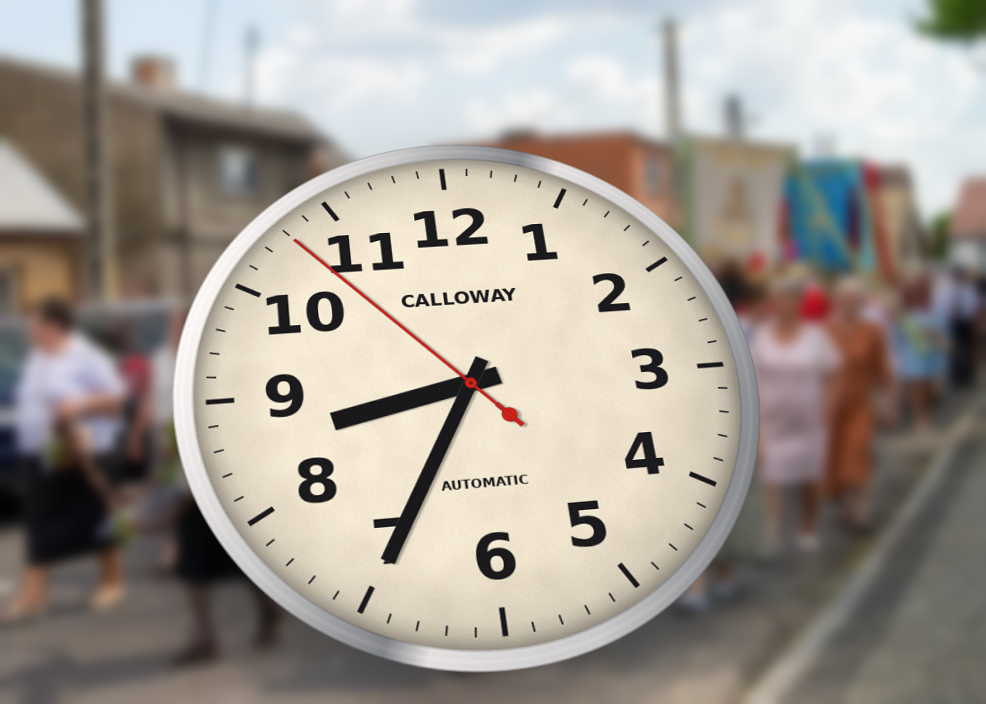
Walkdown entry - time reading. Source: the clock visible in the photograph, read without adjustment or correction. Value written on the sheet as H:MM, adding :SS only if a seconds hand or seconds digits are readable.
8:34:53
